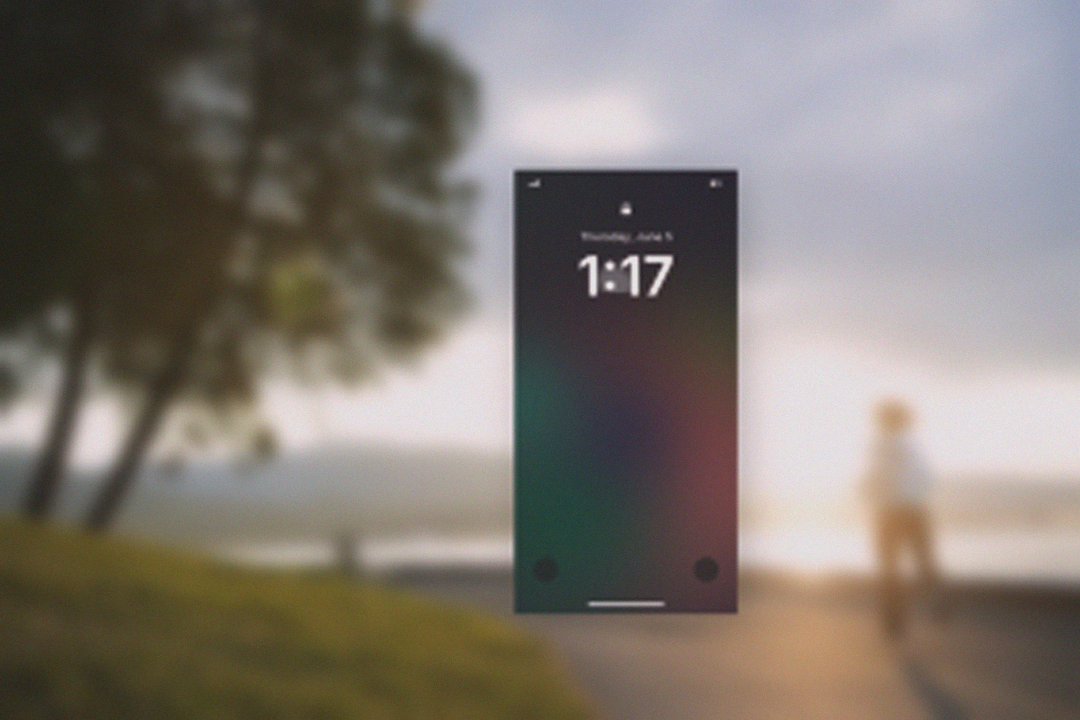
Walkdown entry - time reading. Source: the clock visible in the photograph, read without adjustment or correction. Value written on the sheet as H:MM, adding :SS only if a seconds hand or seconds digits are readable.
1:17
